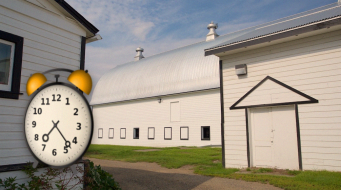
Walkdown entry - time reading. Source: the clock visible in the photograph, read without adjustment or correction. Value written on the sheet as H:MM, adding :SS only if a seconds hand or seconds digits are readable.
7:23
